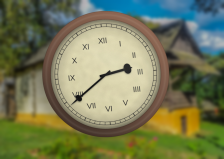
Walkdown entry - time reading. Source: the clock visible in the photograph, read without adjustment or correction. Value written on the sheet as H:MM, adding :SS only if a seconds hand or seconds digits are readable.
2:39
